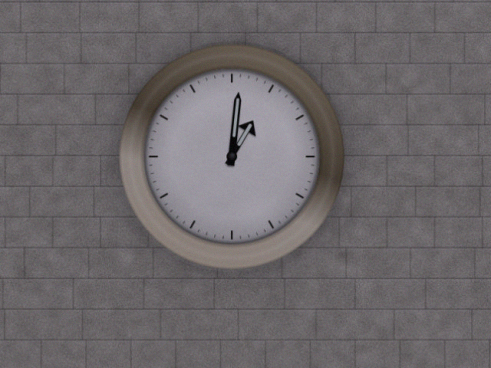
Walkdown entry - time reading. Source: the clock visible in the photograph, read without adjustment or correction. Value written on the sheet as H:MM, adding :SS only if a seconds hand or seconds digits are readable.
1:01
